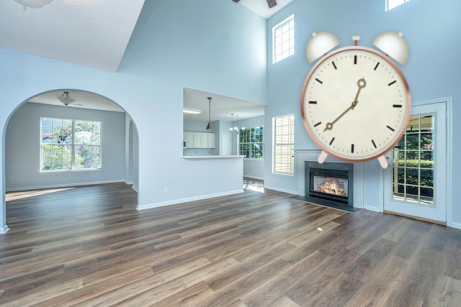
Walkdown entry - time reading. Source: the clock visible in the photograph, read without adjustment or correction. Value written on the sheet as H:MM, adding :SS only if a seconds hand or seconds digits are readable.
12:38
